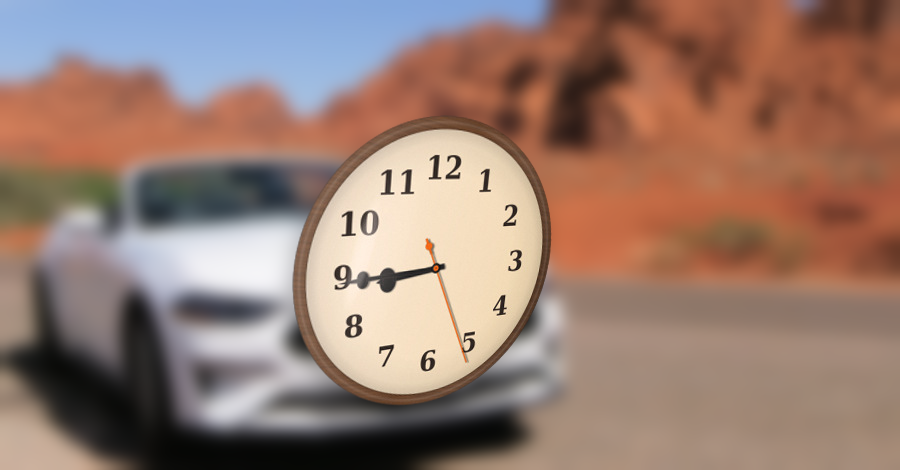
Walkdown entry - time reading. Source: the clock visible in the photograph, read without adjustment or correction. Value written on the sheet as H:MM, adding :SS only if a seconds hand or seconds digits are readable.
8:44:26
